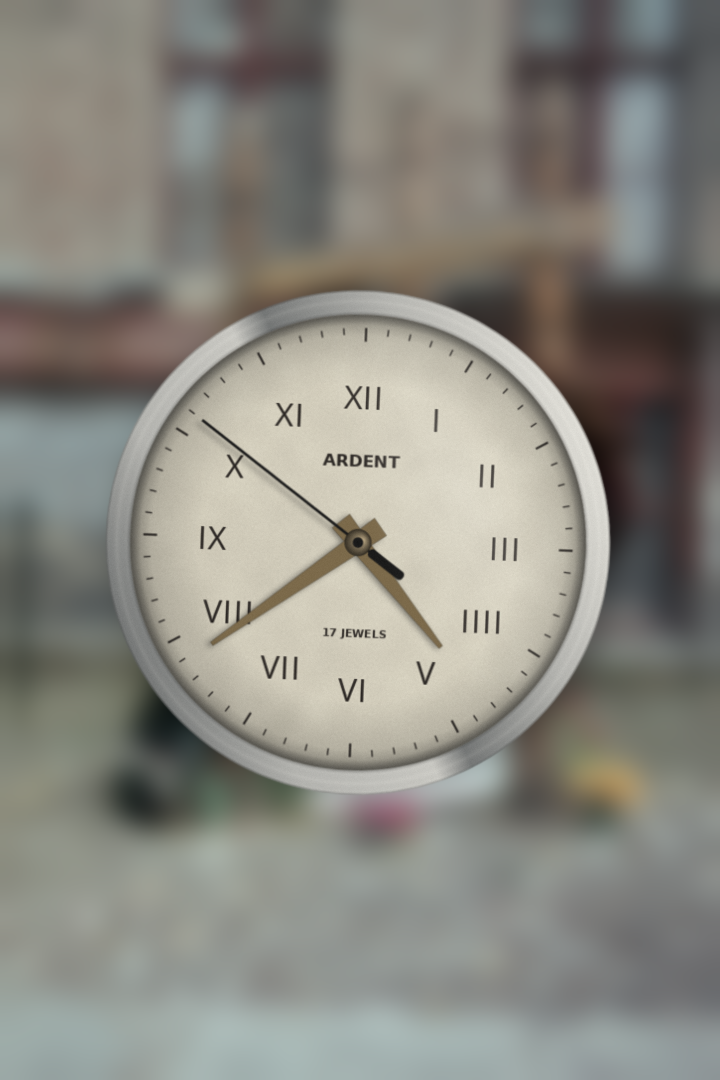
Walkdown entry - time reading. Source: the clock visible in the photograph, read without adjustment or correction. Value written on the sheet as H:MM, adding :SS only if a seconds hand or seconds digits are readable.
4:38:51
